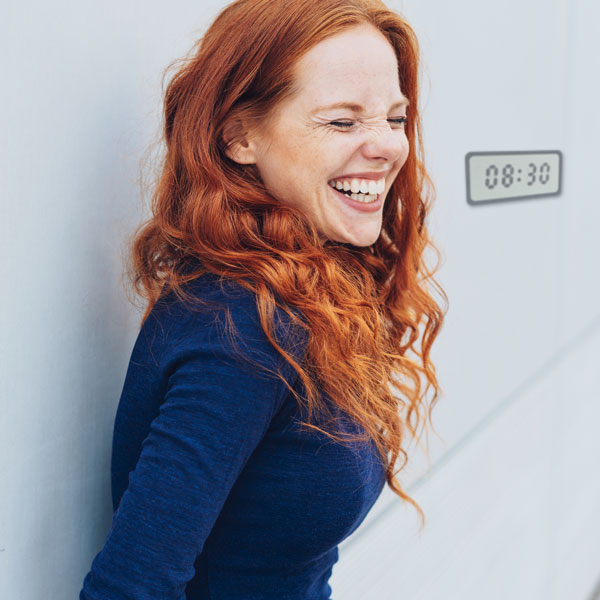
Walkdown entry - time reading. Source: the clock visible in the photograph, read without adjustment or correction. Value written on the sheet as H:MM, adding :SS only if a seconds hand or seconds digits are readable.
8:30
